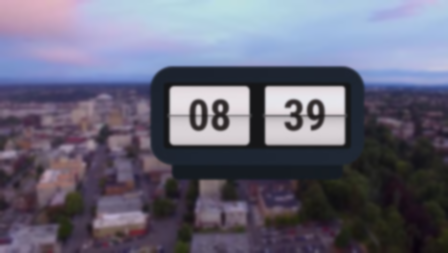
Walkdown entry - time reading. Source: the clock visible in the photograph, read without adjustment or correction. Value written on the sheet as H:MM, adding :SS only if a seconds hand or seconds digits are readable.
8:39
